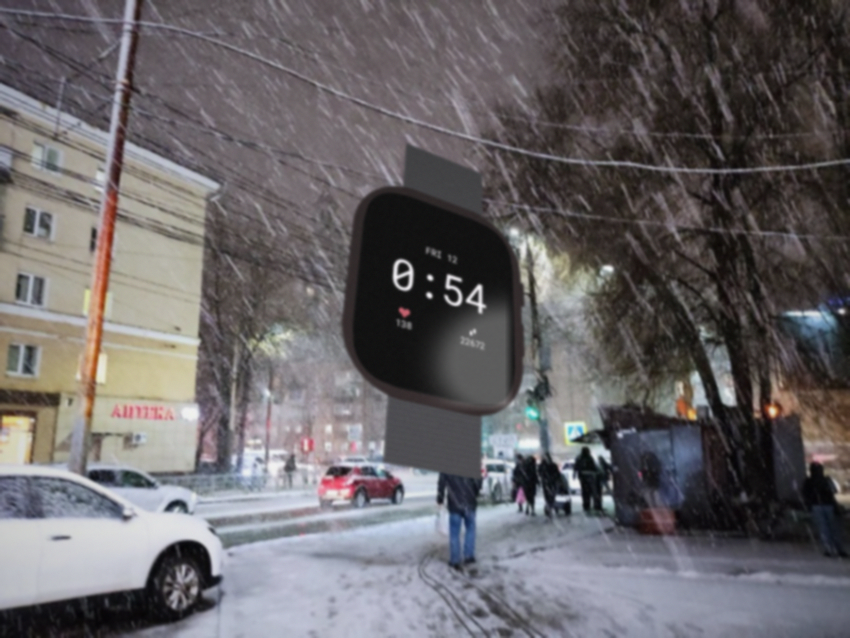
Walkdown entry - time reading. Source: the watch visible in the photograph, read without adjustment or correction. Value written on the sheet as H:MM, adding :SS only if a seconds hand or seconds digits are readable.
0:54
